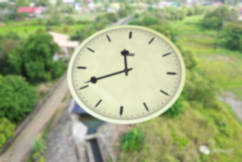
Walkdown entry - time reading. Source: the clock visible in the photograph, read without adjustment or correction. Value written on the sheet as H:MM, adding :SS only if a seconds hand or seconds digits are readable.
11:41
